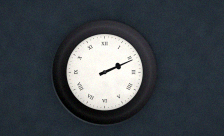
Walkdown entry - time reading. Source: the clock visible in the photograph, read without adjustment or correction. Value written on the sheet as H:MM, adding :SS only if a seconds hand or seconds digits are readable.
2:11
